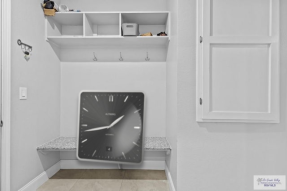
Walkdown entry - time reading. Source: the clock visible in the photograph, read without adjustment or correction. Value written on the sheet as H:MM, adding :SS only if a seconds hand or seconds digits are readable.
1:43
